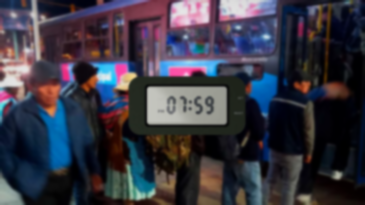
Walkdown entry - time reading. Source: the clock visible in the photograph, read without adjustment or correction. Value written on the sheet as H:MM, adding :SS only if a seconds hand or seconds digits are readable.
7:59
